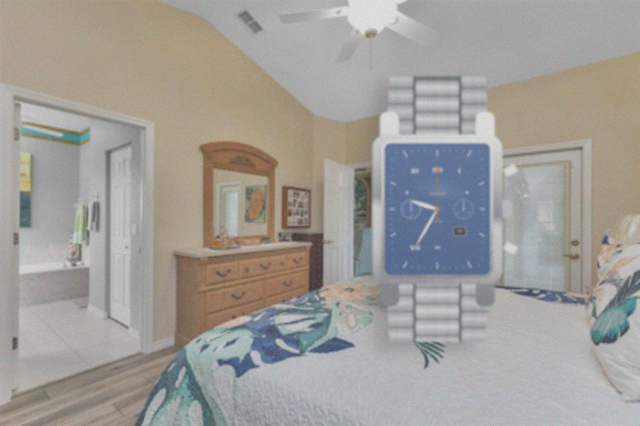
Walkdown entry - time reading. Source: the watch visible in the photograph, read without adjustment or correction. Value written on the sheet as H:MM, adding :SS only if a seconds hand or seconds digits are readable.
9:35
